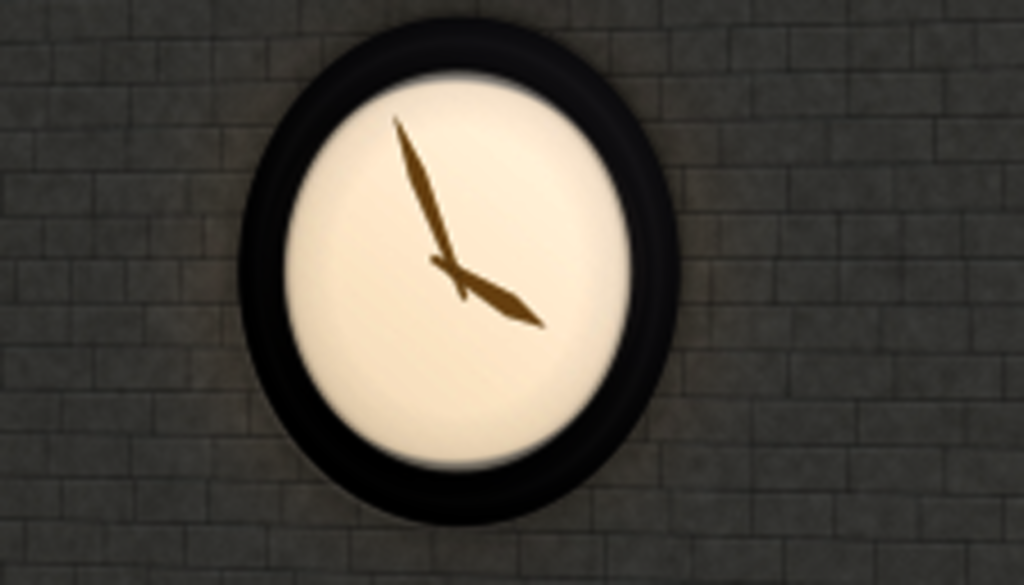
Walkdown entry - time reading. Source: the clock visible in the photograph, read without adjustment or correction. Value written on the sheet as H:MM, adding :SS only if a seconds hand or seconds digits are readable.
3:56
